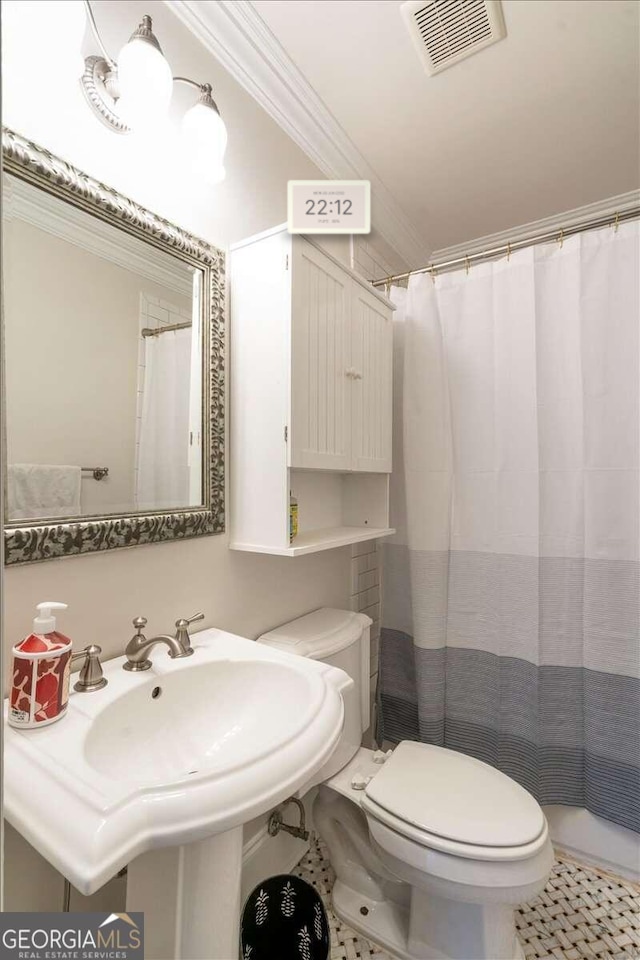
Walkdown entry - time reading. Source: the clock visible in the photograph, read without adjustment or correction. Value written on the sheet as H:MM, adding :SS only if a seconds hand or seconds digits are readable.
22:12
